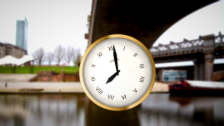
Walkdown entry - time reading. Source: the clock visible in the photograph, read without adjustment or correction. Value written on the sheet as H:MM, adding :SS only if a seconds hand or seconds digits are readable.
8:01
